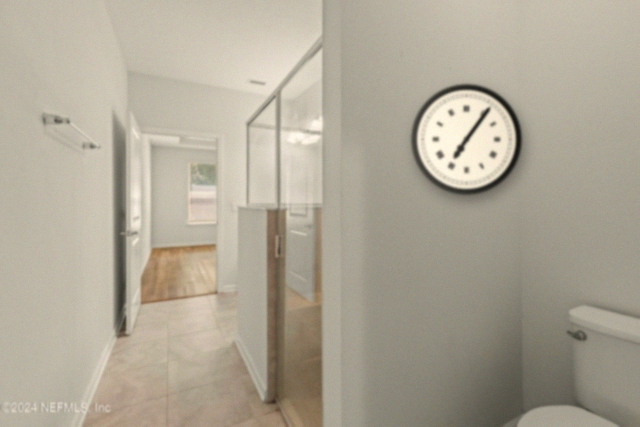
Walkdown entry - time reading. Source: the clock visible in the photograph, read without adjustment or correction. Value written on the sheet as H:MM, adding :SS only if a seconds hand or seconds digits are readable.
7:06
